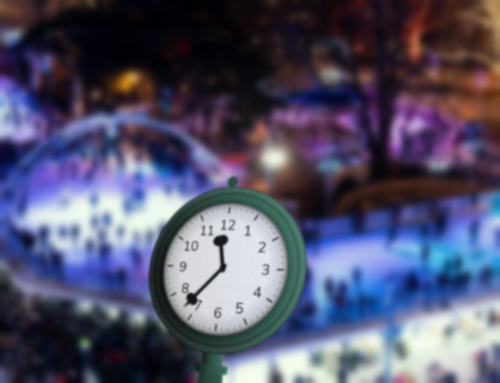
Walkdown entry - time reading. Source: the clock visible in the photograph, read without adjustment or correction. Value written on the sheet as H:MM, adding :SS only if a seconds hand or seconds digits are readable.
11:37
